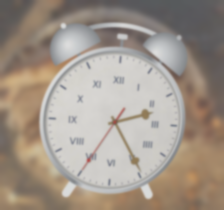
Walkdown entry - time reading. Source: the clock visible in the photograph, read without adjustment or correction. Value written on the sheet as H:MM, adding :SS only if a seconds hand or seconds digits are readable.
2:24:35
